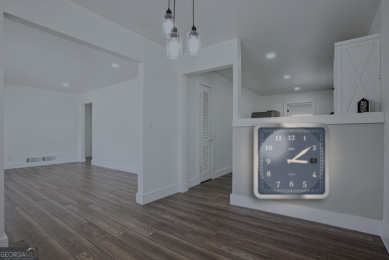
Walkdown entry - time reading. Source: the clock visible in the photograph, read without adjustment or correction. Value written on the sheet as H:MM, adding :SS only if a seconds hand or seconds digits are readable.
3:09
